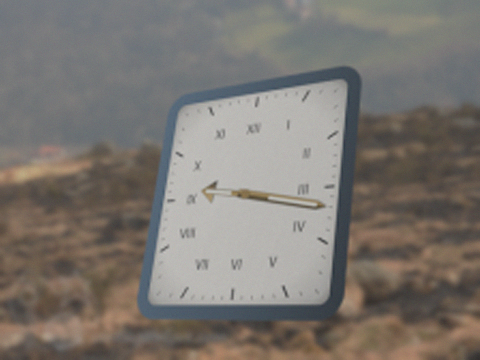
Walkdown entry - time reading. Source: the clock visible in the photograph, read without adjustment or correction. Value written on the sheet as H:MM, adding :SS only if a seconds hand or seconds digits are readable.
9:17
